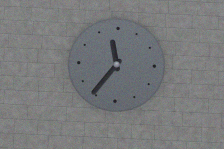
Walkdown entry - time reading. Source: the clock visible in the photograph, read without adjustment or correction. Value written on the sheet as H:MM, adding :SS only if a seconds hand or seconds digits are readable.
11:36
